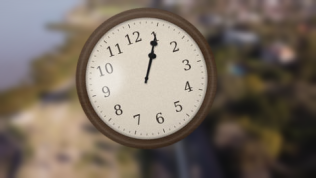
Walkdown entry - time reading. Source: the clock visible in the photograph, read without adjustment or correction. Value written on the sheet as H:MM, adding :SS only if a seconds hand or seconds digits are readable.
1:05
